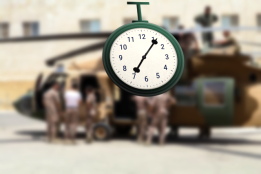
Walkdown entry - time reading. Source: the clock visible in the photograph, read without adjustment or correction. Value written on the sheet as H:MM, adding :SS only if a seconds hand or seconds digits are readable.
7:06
